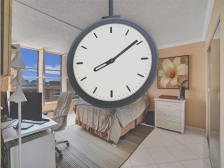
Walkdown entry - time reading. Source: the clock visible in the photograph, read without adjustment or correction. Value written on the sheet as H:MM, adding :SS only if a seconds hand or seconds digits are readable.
8:09
